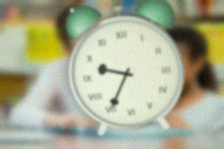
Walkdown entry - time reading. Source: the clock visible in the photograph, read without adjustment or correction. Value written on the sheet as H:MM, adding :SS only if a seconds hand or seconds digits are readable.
9:35
